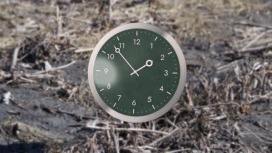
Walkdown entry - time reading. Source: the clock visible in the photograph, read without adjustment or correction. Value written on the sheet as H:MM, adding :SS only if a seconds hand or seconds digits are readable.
1:53
